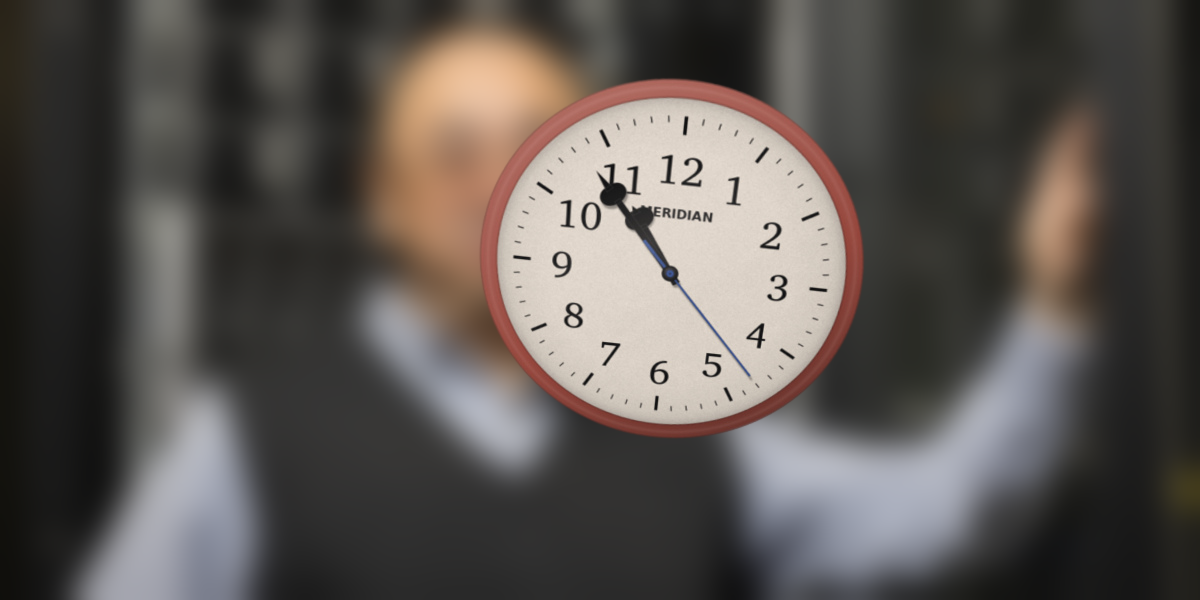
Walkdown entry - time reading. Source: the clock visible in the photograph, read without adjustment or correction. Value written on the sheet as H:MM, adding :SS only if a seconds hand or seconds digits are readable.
10:53:23
